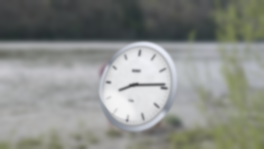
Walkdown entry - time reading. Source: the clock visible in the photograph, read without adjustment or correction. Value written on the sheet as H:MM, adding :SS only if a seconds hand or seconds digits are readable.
8:14
